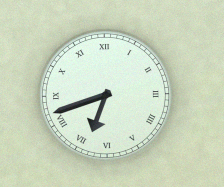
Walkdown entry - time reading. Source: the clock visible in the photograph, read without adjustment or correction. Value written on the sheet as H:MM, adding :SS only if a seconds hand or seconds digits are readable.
6:42
